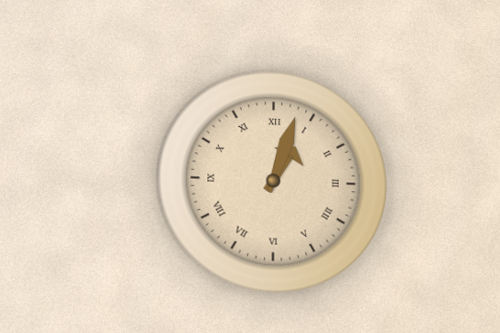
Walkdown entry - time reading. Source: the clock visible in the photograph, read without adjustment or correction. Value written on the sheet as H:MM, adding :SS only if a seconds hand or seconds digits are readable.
1:03
